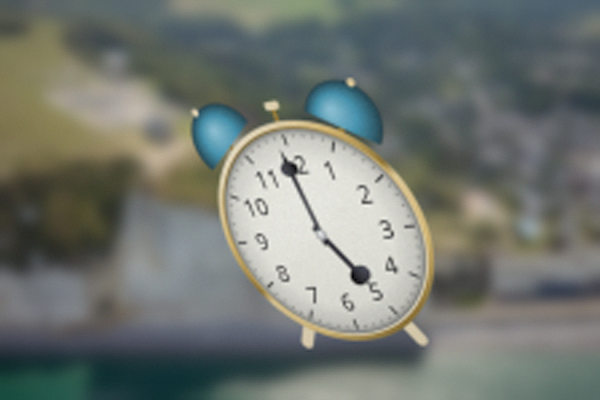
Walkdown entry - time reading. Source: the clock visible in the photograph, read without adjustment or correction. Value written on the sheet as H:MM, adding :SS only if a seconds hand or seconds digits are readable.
4:59
